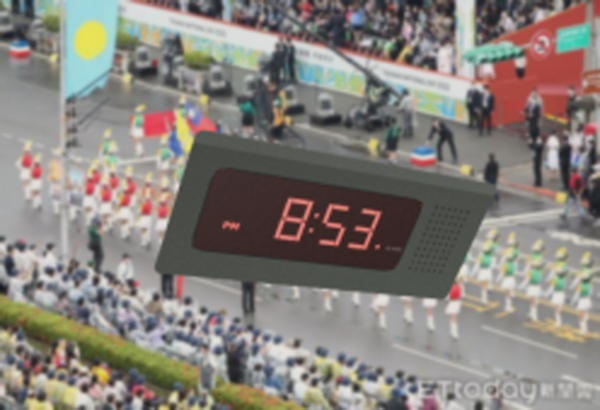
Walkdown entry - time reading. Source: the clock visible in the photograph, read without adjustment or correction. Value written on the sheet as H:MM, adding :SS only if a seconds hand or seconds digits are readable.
8:53
